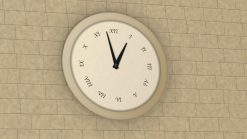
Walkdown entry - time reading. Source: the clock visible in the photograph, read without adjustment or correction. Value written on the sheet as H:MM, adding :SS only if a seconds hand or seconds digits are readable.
12:58
